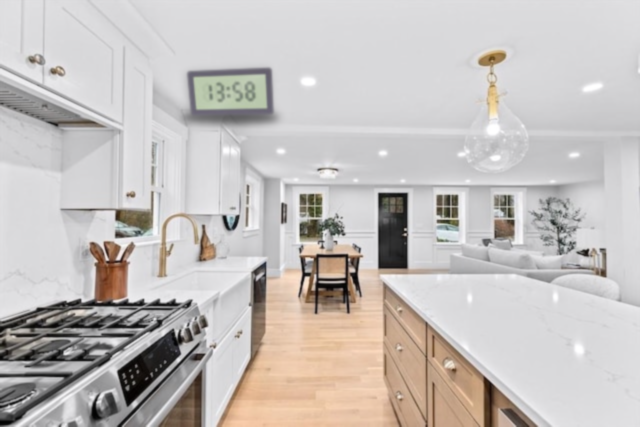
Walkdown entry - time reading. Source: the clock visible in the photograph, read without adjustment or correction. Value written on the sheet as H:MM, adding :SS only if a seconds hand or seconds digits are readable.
13:58
